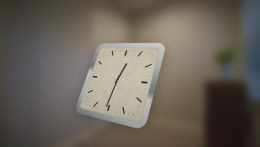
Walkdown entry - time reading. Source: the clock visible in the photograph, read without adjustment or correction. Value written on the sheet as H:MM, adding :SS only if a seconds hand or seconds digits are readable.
12:31
